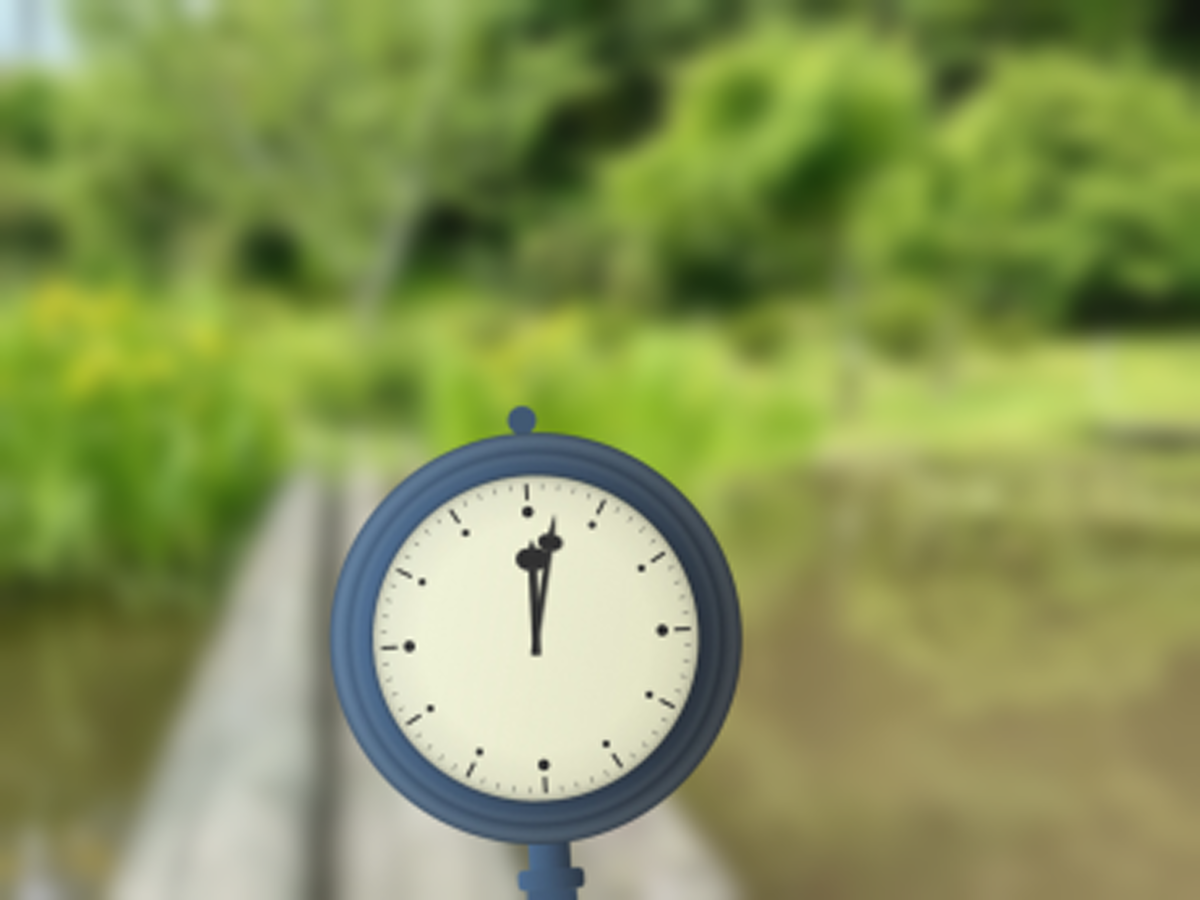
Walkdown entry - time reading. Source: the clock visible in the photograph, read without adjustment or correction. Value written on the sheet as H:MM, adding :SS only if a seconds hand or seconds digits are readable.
12:02
